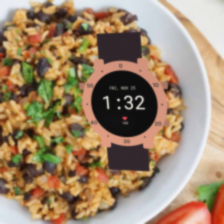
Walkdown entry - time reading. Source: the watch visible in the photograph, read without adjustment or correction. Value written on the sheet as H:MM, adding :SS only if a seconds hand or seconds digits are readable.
1:32
